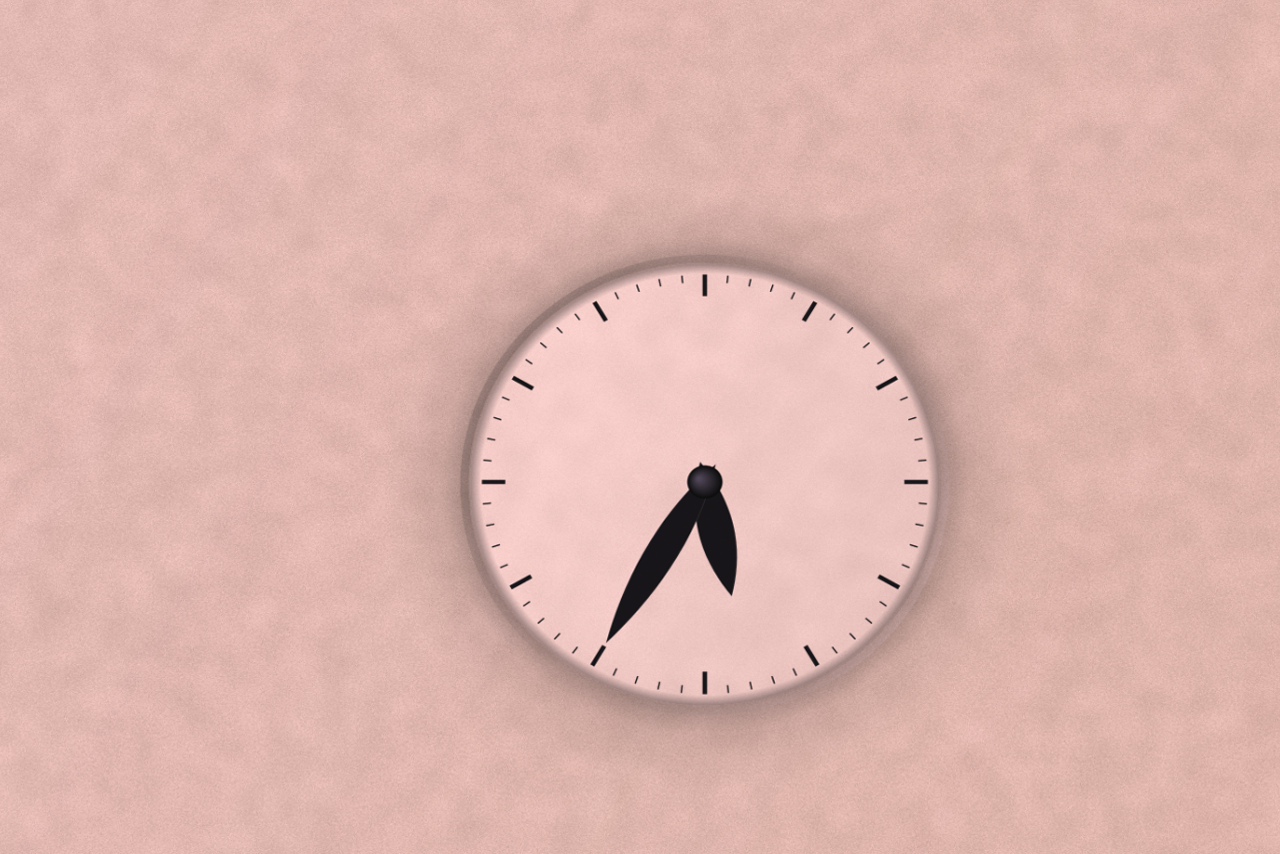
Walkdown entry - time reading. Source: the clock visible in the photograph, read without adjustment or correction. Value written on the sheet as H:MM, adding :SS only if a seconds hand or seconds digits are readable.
5:35
